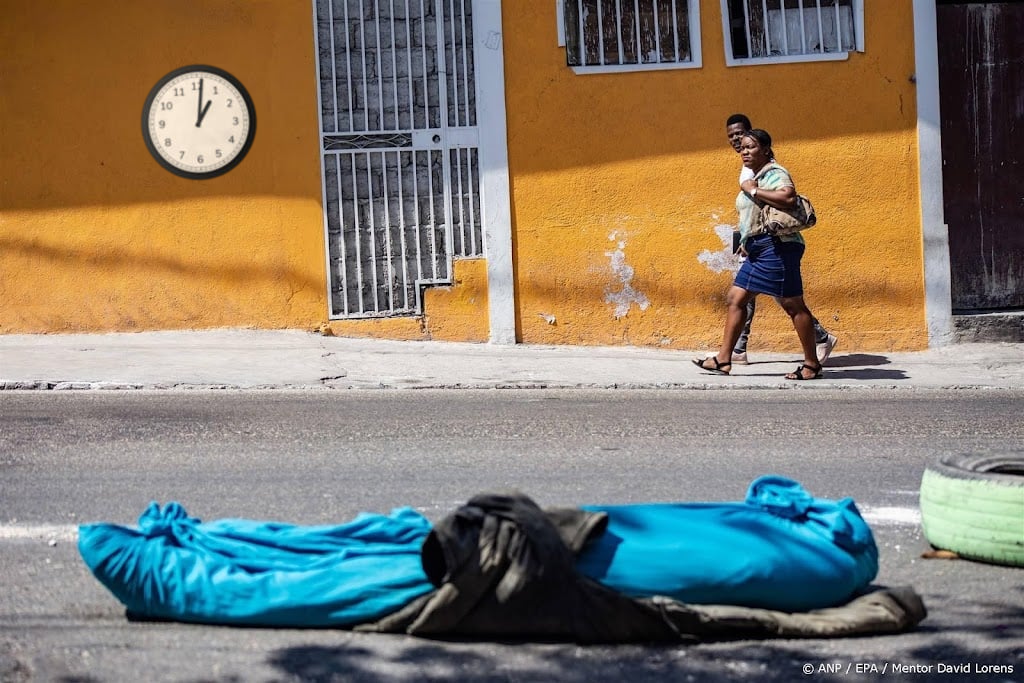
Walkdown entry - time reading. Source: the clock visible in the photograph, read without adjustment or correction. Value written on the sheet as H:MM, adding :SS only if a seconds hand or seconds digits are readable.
1:01
